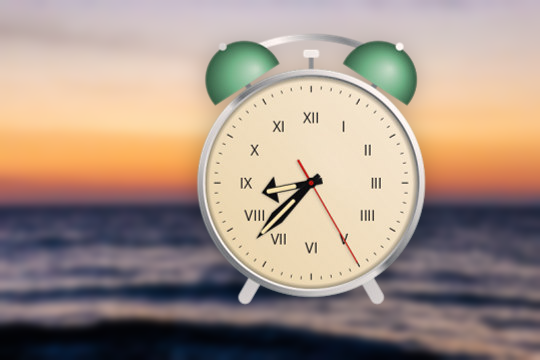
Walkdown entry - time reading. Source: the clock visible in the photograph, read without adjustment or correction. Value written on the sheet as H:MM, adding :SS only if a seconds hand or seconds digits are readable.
8:37:25
